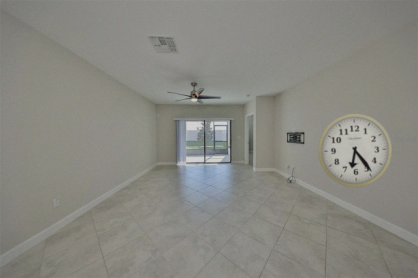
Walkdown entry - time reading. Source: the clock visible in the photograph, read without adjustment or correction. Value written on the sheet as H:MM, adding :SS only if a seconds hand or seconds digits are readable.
6:24
